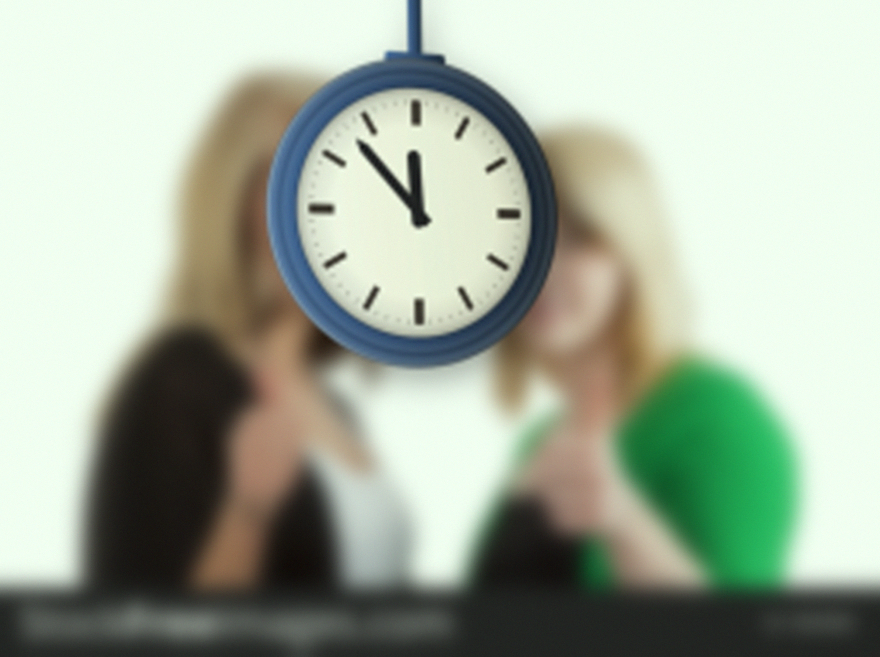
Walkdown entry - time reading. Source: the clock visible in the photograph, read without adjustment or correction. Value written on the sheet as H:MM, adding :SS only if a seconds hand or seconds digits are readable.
11:53
